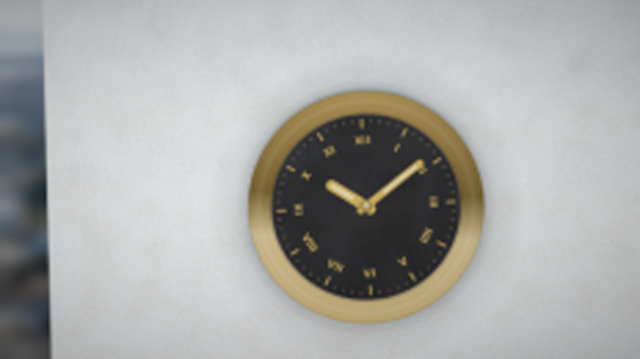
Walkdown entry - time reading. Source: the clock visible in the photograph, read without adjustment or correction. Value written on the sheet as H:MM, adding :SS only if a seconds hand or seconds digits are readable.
10:09
